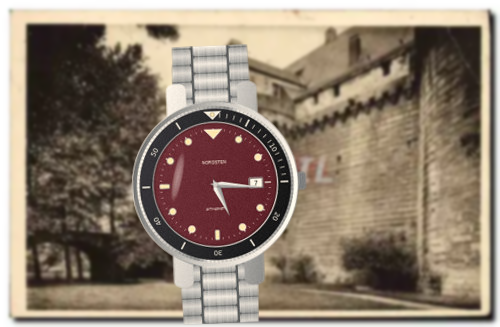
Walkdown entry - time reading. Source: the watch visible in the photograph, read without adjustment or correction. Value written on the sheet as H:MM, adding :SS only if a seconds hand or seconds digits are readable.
5:16
